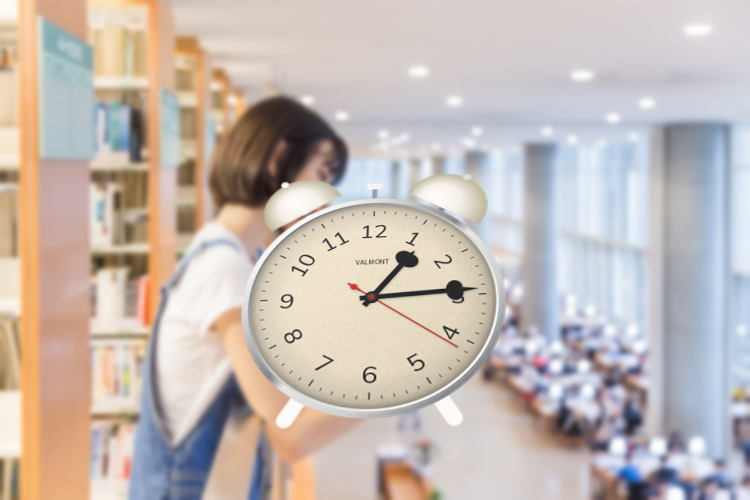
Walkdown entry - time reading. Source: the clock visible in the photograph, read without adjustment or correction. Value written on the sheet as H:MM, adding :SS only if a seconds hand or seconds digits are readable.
1:14:21
